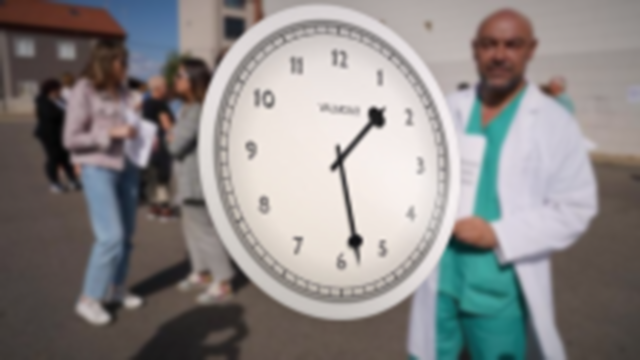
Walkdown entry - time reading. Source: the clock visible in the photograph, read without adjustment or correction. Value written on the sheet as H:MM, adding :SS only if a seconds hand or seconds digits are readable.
1:28
